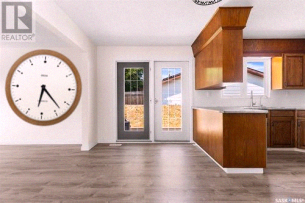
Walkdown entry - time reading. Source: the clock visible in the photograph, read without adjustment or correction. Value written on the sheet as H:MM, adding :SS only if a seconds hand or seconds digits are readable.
6:23
